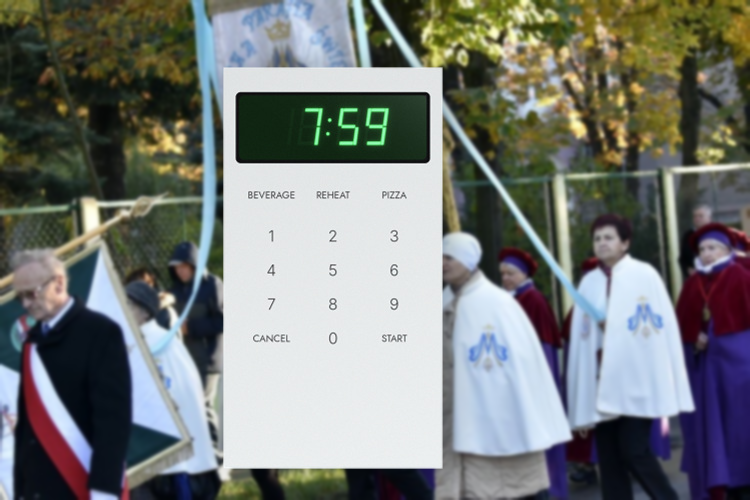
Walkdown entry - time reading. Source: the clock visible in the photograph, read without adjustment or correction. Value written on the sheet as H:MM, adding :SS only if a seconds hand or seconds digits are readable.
7:59
